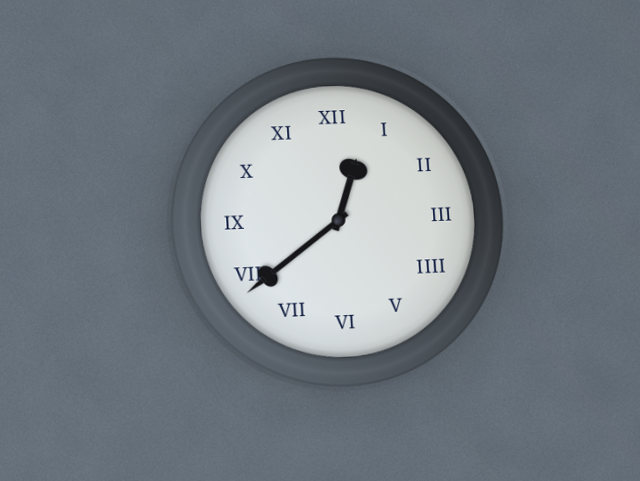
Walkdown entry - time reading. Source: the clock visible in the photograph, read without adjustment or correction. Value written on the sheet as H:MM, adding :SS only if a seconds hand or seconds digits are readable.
12:39
